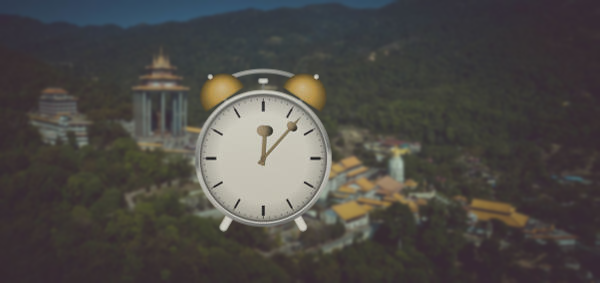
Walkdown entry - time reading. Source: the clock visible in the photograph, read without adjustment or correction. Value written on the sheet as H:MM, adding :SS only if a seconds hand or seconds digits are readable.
12:07
